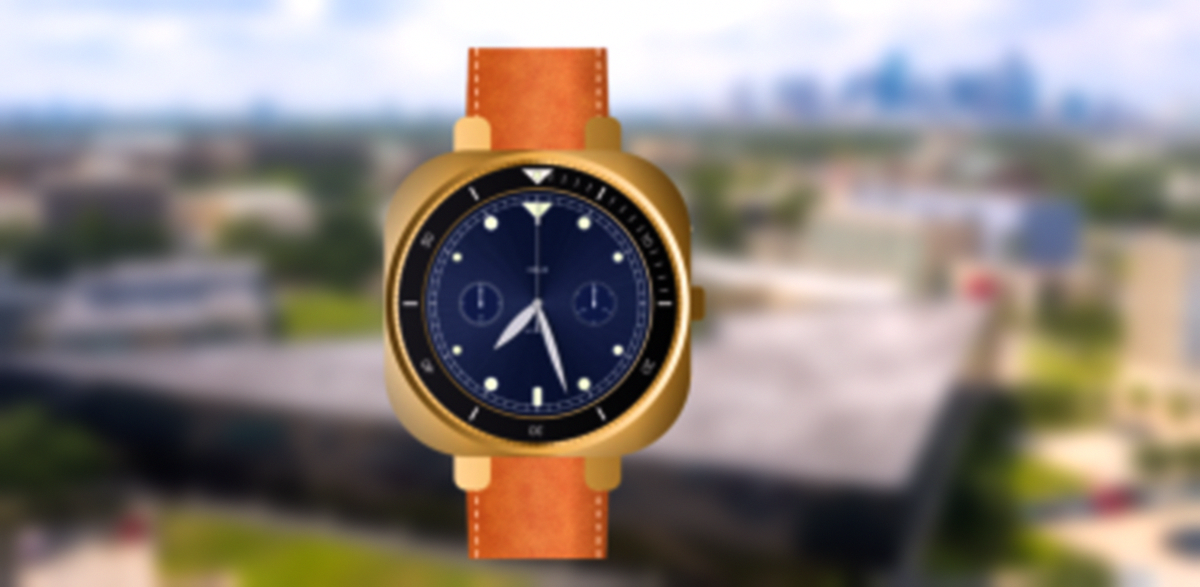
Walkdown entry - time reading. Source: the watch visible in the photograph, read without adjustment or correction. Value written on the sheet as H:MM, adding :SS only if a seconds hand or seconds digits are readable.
7:27
